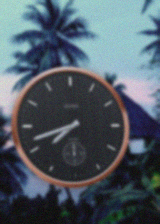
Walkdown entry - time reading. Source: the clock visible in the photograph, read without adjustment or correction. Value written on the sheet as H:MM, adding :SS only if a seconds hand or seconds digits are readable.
7:42
